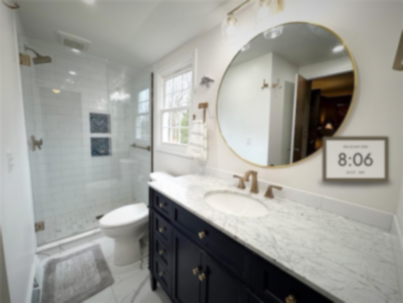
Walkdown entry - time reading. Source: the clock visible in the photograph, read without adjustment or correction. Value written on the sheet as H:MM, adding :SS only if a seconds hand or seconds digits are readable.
8:06
